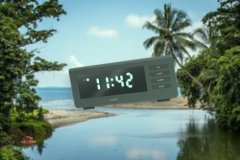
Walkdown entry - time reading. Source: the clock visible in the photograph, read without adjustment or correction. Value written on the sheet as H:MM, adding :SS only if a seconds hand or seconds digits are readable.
11:42
